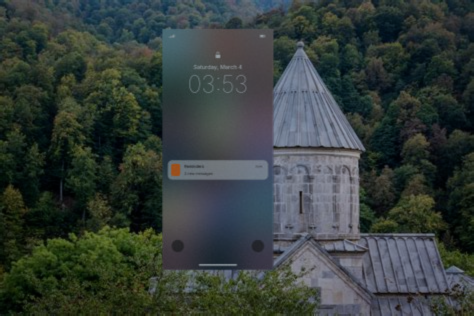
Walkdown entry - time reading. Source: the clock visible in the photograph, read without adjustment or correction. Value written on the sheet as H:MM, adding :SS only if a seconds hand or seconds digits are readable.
3:53
